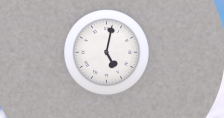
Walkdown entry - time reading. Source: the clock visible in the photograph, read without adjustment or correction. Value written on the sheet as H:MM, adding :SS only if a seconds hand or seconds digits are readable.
5:02
